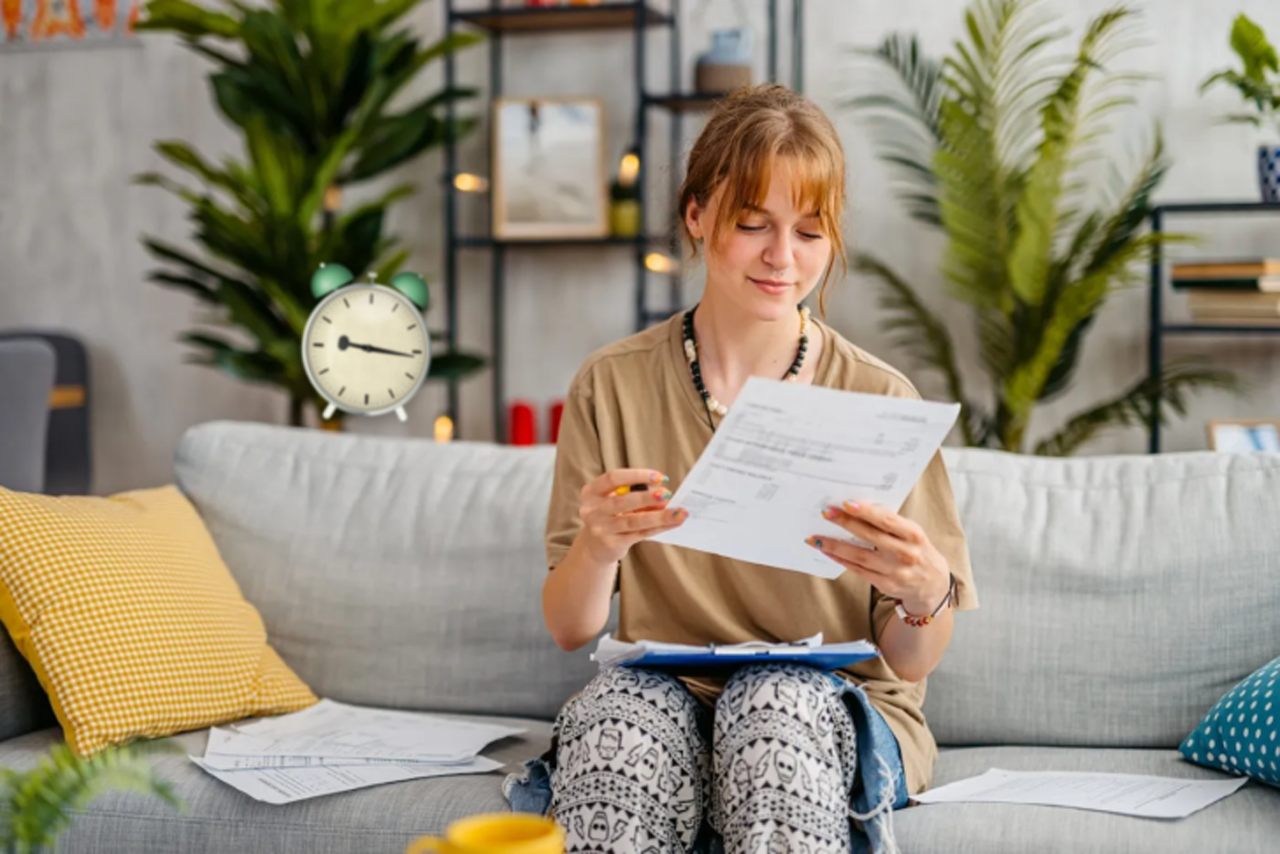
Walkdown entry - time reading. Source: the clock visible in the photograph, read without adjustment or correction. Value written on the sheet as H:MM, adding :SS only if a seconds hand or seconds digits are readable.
9:16
